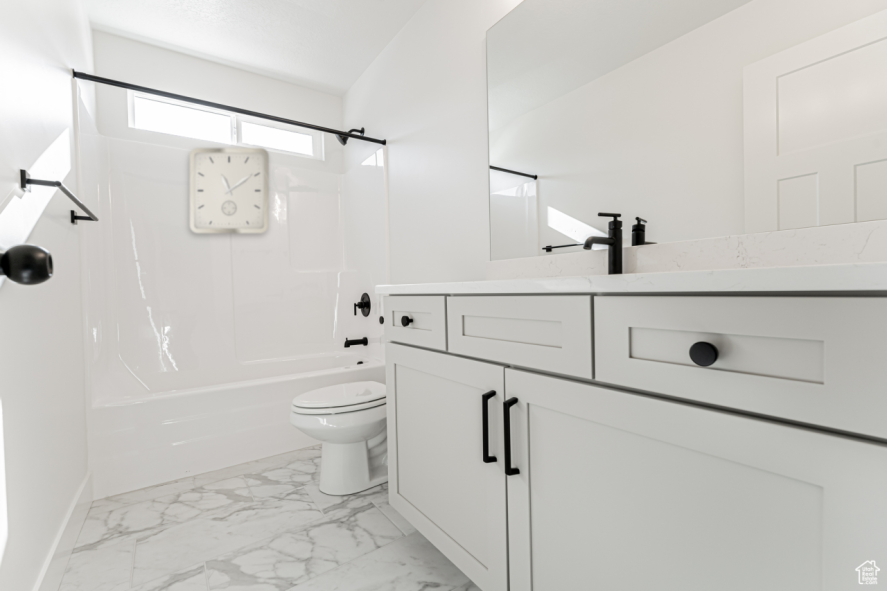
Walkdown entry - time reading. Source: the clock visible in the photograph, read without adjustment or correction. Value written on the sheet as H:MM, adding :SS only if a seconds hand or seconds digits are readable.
11:09
